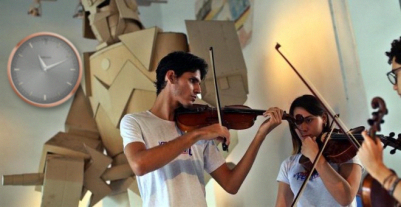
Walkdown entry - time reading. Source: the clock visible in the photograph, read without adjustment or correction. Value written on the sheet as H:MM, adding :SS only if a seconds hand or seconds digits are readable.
11:11
